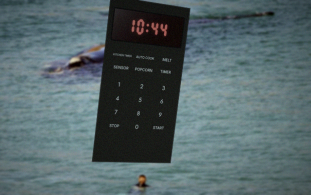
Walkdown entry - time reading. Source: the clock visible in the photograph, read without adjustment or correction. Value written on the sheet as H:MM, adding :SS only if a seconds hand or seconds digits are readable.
10:44
